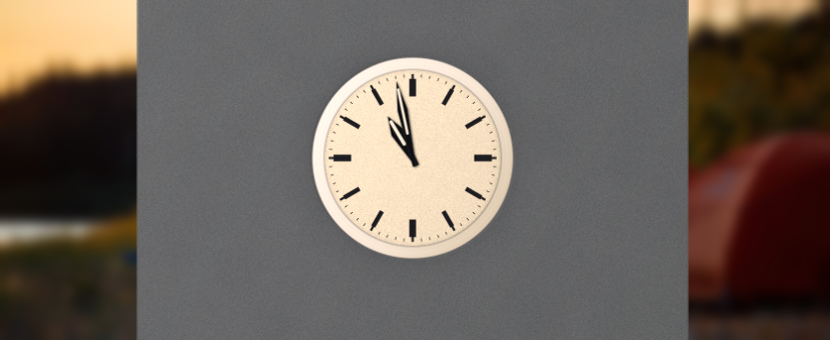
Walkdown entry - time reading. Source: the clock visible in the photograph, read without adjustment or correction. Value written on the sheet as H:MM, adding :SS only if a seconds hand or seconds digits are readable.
10:58
